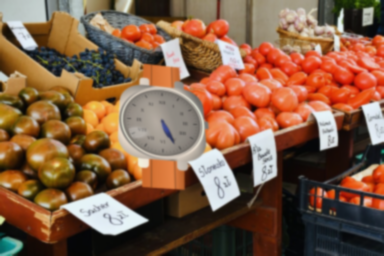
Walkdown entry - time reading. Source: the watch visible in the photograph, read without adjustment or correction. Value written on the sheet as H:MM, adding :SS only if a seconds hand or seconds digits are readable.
5:26
